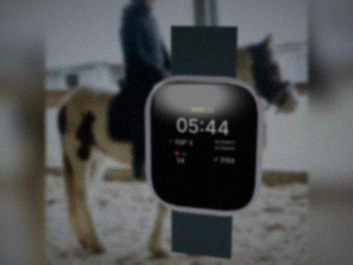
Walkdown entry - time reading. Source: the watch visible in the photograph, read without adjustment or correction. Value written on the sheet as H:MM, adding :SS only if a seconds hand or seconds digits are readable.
5:44
